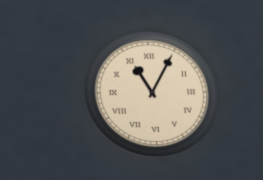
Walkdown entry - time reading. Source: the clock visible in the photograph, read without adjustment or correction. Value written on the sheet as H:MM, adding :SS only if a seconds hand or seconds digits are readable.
11:05
